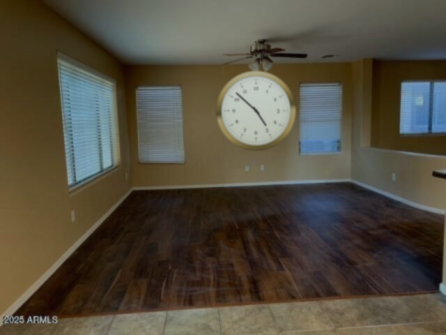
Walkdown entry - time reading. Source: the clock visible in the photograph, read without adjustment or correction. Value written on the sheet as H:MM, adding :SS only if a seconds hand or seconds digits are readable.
4:52
